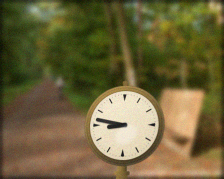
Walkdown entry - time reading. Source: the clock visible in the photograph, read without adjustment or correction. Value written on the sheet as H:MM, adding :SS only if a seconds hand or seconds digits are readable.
8:47
